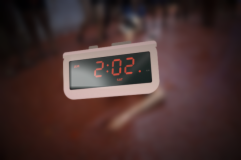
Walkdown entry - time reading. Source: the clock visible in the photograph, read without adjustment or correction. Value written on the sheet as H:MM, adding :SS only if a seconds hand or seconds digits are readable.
2:02
